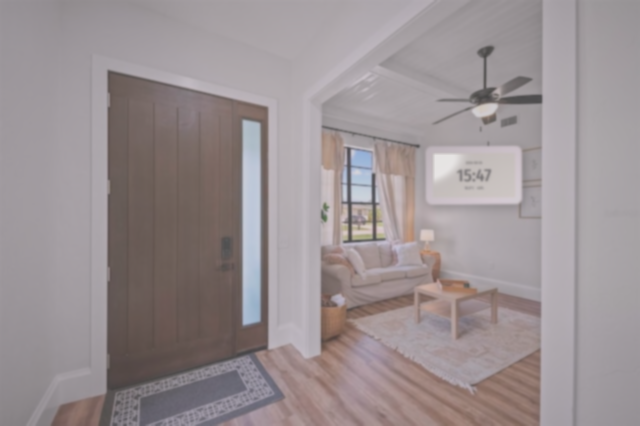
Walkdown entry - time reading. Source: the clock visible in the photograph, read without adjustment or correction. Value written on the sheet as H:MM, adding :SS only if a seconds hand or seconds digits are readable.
15:47
